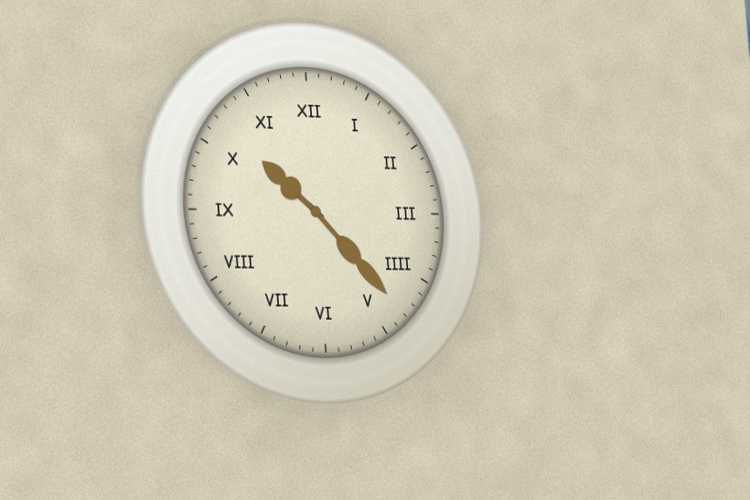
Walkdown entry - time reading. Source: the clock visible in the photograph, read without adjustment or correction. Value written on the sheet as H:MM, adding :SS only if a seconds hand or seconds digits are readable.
10:23
